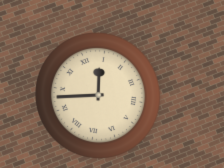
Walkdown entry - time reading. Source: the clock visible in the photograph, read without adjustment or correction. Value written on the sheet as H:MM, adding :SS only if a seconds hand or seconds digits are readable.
12:48
